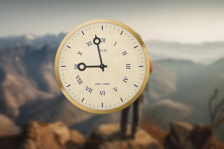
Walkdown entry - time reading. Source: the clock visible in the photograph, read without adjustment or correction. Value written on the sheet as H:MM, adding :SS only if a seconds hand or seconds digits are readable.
8:58
